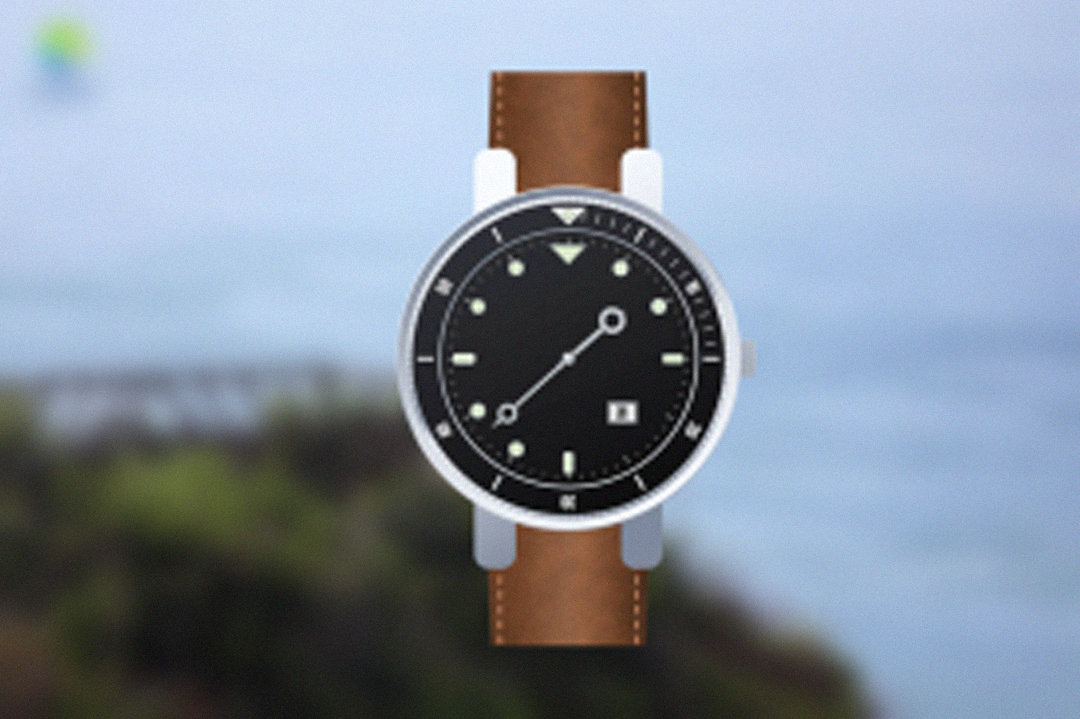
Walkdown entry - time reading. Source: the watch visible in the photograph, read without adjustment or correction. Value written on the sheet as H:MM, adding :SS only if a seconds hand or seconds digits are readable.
1:38
